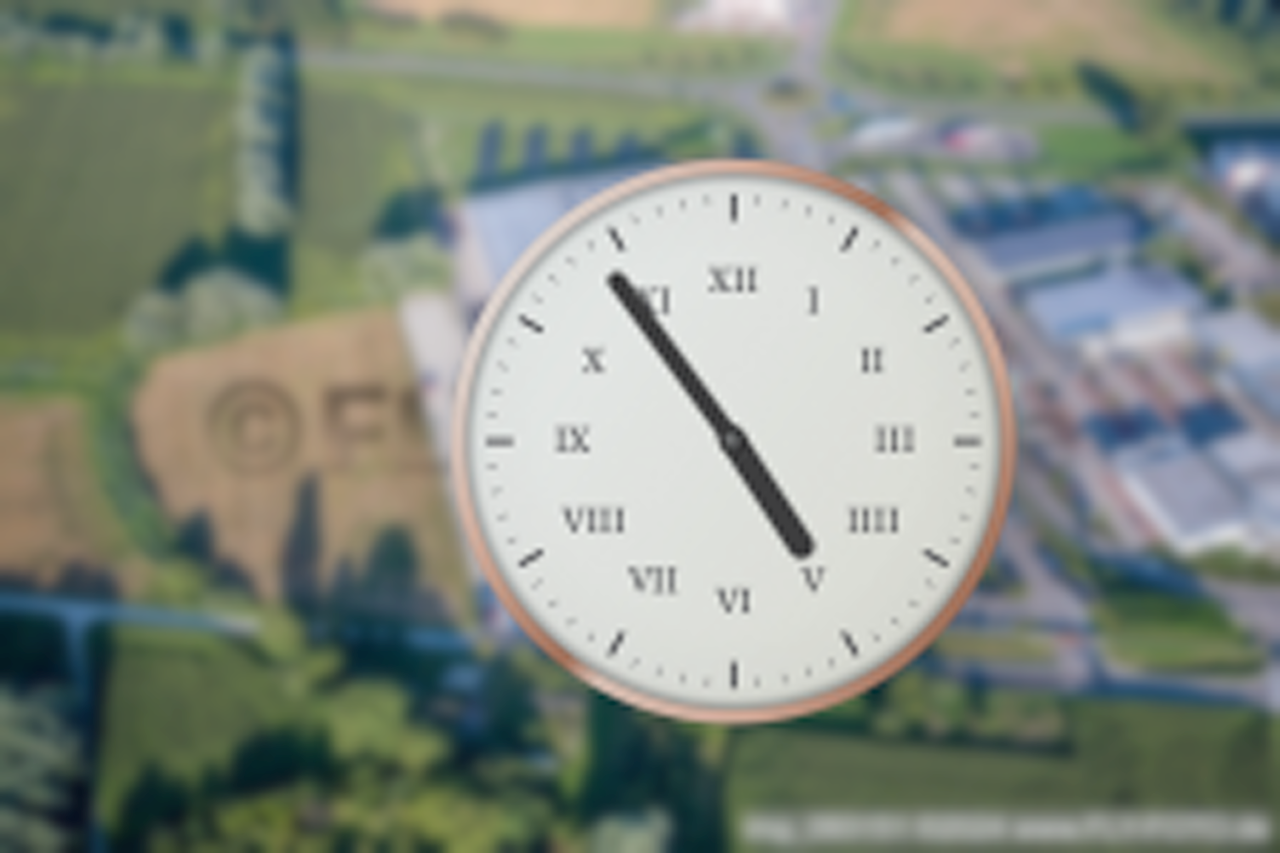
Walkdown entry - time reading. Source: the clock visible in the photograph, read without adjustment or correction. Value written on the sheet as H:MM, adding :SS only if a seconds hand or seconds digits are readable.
4:54
